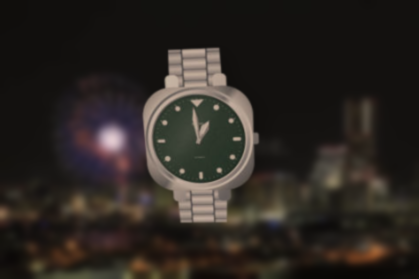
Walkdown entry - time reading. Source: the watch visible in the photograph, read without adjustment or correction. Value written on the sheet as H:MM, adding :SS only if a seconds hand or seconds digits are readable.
12:59
